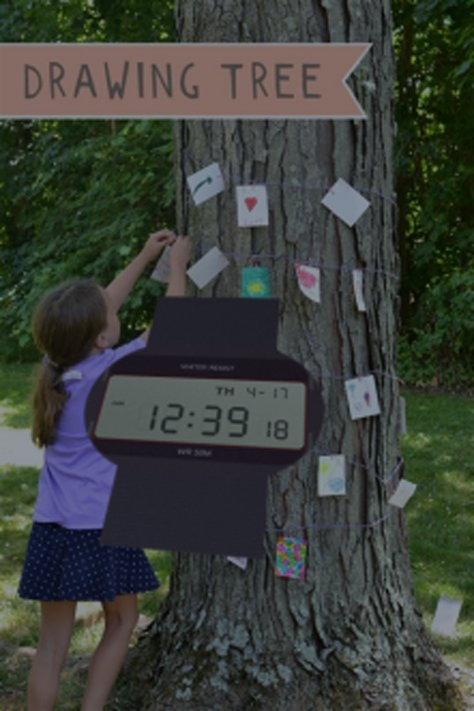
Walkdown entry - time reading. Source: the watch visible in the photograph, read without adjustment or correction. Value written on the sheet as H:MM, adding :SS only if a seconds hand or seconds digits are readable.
12:39:18
